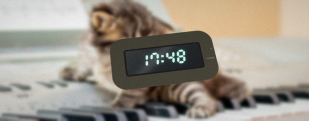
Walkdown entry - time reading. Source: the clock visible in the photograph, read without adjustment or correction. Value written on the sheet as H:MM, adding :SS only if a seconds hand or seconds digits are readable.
17:48
